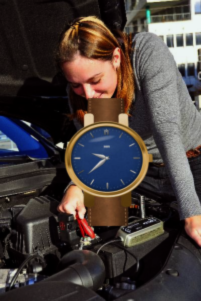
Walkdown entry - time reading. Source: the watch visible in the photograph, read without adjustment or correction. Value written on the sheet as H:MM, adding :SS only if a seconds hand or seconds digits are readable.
9:38
